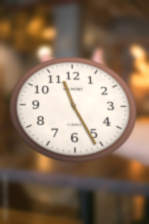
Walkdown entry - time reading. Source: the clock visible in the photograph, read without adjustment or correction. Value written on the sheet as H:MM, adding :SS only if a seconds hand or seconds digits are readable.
11:26
